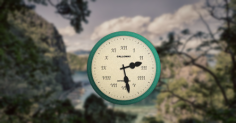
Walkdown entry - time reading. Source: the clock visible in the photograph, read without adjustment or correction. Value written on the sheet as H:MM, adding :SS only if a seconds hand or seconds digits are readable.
2:28
